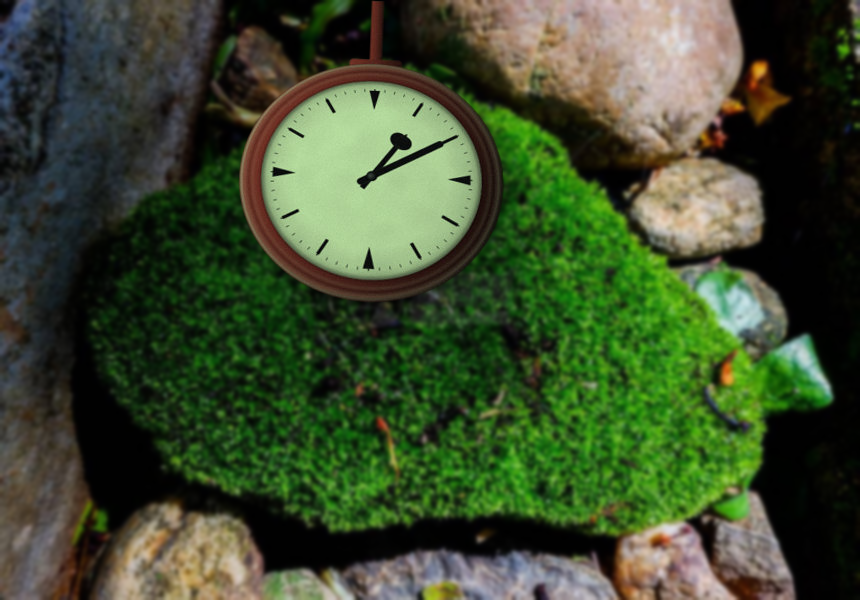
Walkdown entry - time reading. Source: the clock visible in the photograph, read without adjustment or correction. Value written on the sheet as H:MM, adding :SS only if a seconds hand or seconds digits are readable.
1:10
